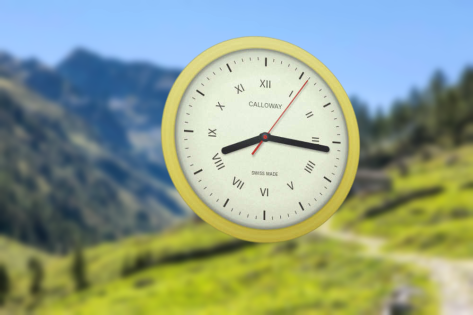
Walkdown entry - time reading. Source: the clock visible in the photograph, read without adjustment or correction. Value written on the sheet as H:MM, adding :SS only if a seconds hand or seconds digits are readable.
8:16:06
